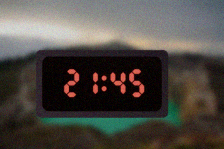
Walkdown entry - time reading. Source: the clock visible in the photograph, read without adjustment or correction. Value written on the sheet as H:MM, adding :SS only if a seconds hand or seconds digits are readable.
21:45
